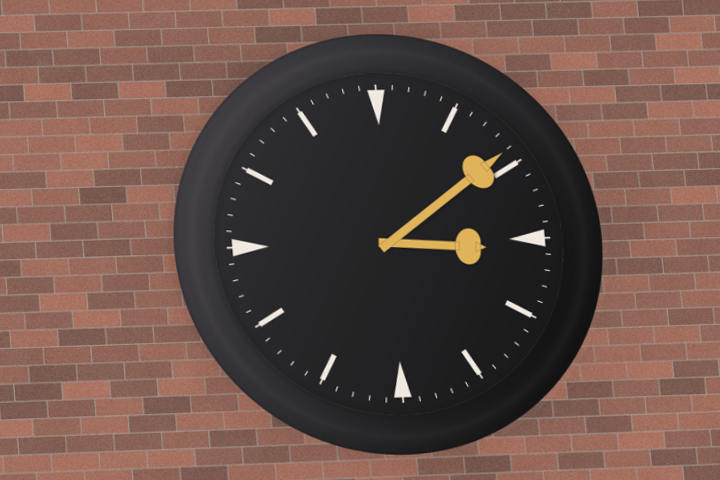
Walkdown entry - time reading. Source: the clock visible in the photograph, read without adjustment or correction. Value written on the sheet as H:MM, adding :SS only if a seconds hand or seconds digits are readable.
3:09
